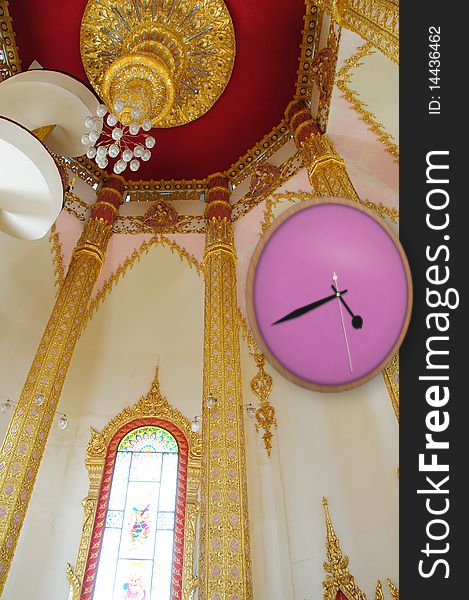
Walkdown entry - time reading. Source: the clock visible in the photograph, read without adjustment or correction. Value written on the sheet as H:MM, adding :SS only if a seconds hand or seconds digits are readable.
4:41:28
